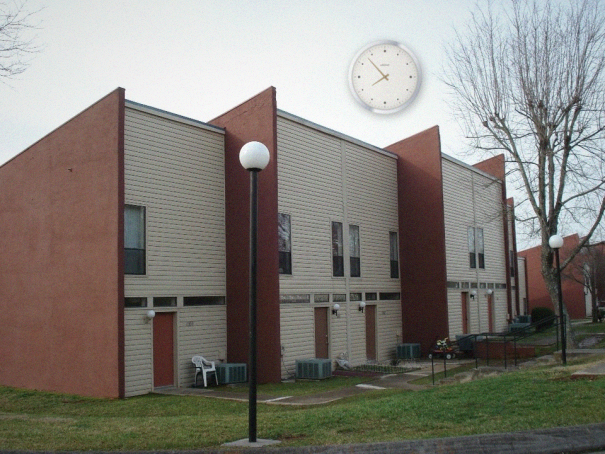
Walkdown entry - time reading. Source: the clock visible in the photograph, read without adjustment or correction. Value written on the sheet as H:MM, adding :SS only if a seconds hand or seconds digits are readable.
7:53
